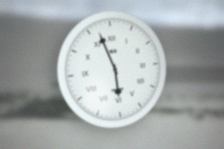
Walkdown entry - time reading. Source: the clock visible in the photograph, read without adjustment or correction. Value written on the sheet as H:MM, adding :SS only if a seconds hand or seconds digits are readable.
5:57
